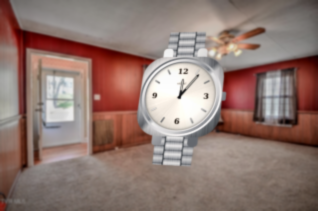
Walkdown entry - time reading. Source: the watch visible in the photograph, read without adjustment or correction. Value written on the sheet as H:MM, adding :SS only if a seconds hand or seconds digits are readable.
12:06
